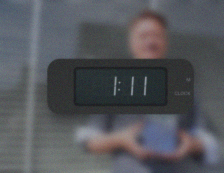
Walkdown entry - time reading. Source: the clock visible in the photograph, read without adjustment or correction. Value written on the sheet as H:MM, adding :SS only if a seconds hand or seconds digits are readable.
1:11
